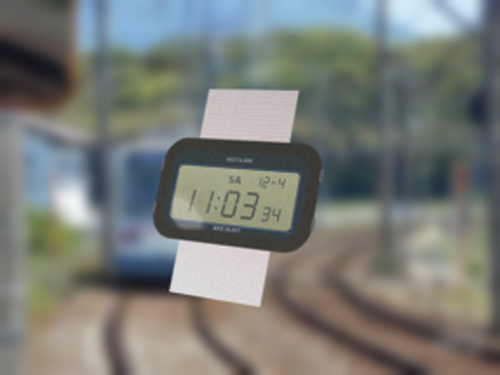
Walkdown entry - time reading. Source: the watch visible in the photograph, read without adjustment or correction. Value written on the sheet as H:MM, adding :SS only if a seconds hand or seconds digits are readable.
11:03:34
